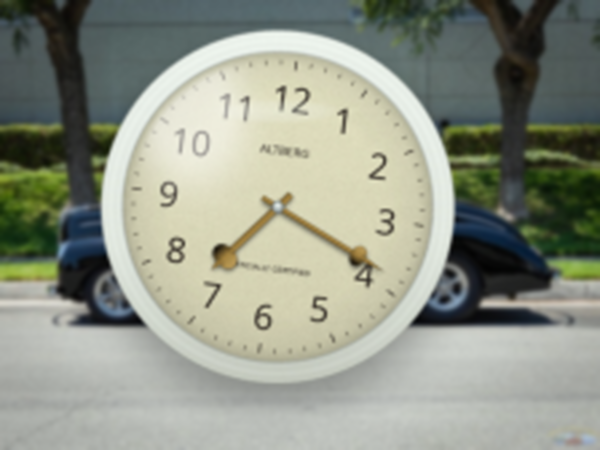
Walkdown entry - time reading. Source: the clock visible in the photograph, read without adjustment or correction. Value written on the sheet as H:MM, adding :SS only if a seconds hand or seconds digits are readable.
7:19
